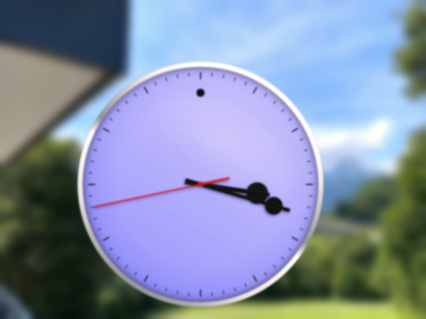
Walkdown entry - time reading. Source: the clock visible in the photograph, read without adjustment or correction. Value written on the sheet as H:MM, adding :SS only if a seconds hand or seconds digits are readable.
3:17:43
